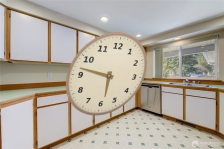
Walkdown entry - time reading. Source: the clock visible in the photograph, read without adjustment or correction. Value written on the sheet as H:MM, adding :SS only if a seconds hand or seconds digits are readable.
5:47
